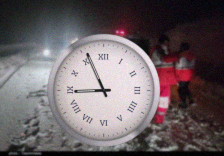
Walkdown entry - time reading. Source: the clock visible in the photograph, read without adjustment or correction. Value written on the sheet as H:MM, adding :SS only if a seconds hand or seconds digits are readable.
8:56
